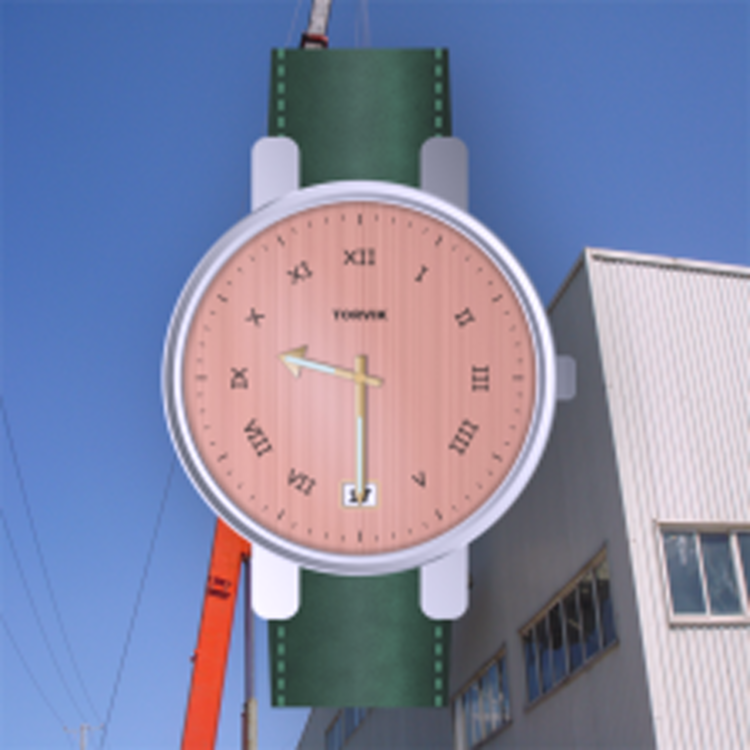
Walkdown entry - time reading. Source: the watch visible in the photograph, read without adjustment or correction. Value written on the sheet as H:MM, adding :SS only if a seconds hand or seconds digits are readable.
9:30
